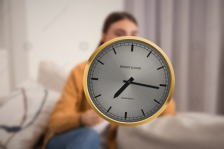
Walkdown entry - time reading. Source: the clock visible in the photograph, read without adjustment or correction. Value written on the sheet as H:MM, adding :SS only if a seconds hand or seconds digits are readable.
7:16
